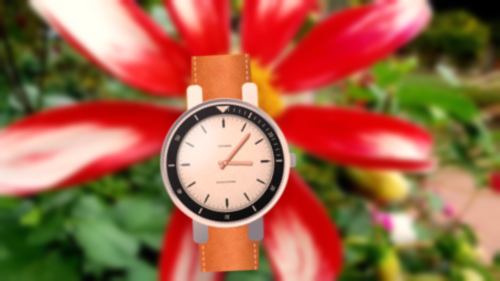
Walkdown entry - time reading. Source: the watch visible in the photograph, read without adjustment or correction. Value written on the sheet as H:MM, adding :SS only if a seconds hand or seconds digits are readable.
3:07
